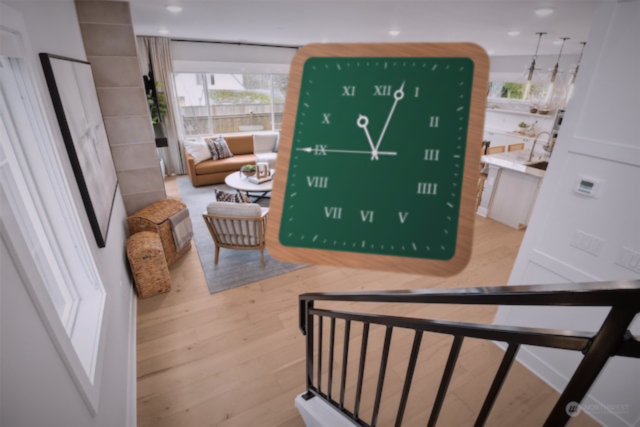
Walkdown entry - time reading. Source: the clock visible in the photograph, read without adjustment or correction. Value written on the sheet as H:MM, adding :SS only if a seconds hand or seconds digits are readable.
11:02:45
